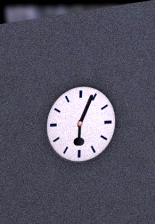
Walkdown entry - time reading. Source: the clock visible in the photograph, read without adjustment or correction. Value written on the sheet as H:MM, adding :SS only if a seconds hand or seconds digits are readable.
6:04
